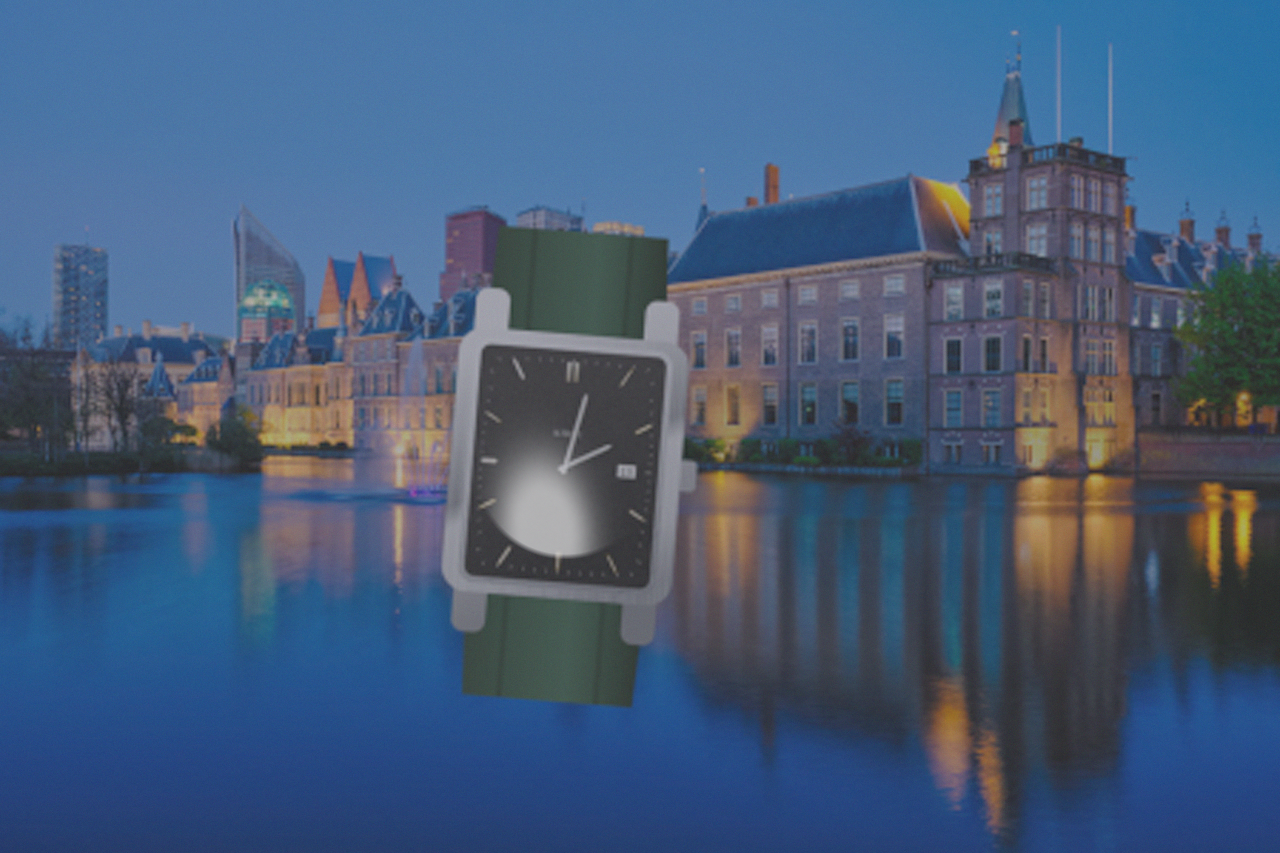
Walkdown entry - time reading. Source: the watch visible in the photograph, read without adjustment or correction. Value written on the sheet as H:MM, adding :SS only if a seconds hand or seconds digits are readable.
2:02
